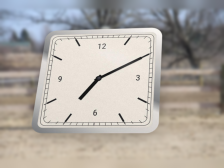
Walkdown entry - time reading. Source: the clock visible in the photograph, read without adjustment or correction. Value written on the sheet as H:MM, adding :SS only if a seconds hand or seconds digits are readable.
7:10
